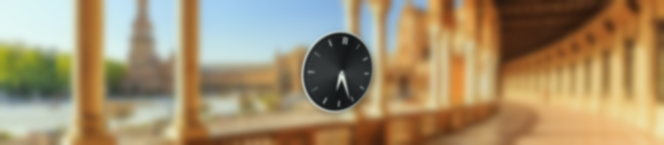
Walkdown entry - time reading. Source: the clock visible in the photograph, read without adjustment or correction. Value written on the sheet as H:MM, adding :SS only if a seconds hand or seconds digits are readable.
6:26
